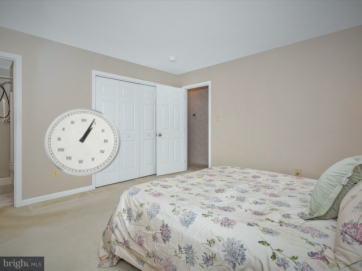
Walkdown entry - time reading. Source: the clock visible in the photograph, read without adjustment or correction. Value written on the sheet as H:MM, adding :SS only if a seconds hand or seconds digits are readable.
1:04
